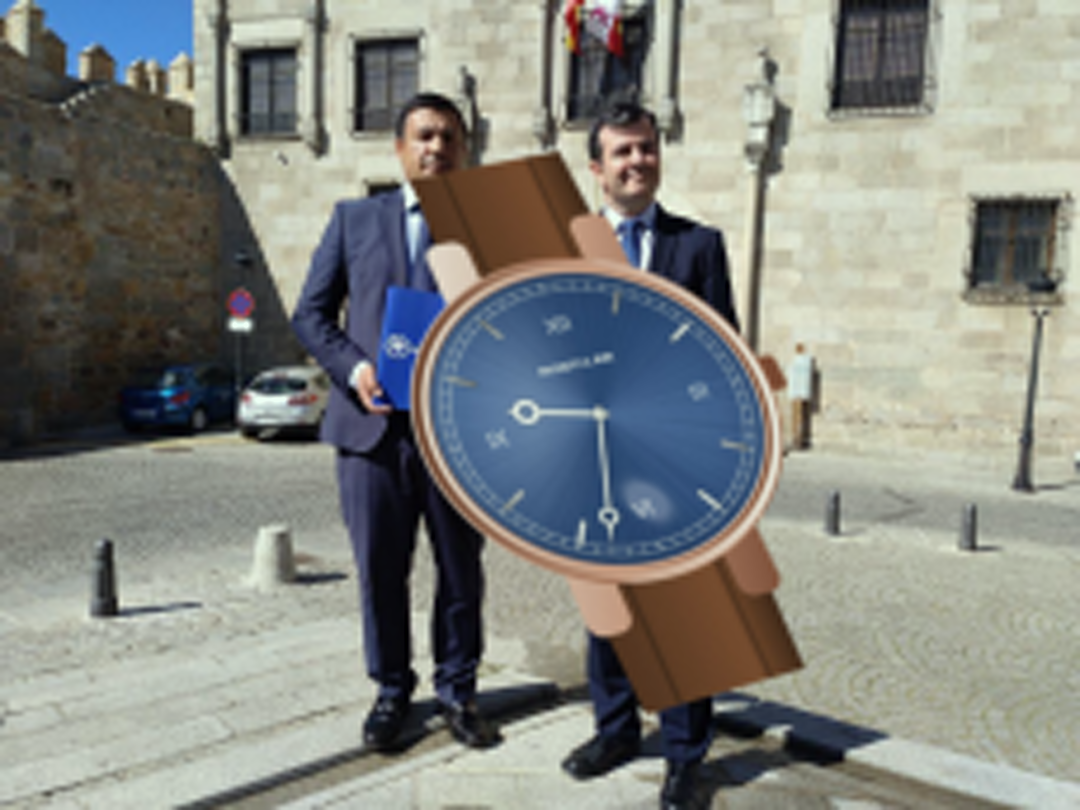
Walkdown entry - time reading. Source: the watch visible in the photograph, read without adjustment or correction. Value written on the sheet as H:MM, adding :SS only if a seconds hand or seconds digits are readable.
9:33
